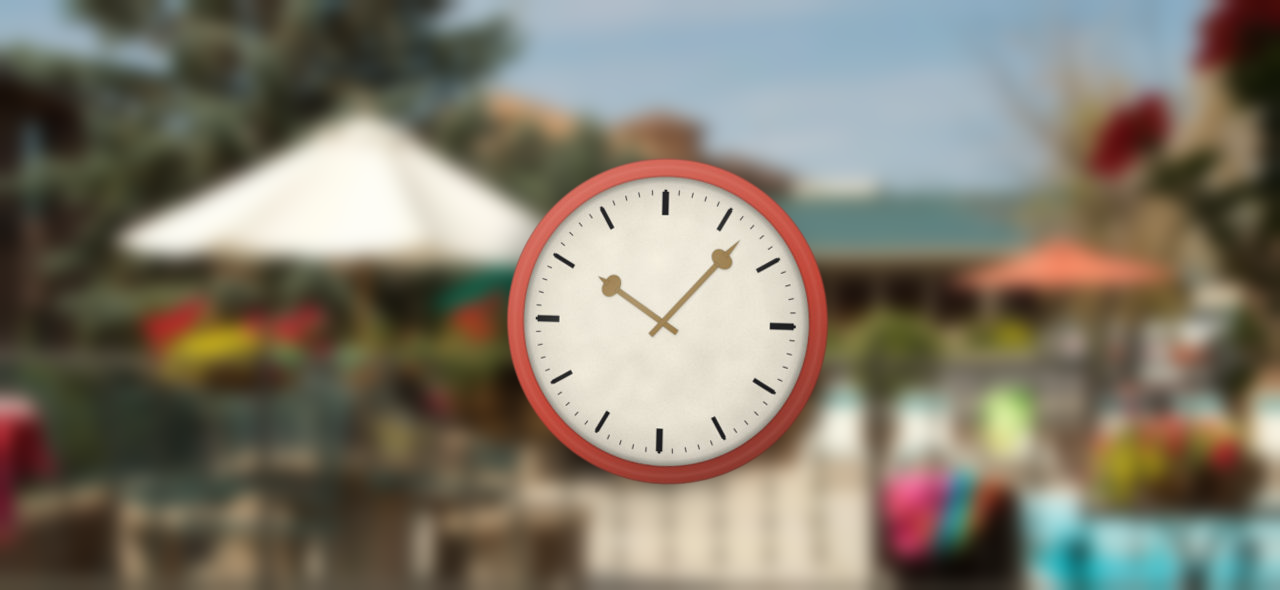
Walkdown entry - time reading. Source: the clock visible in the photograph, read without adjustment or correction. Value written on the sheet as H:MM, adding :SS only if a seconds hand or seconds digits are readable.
10:07
